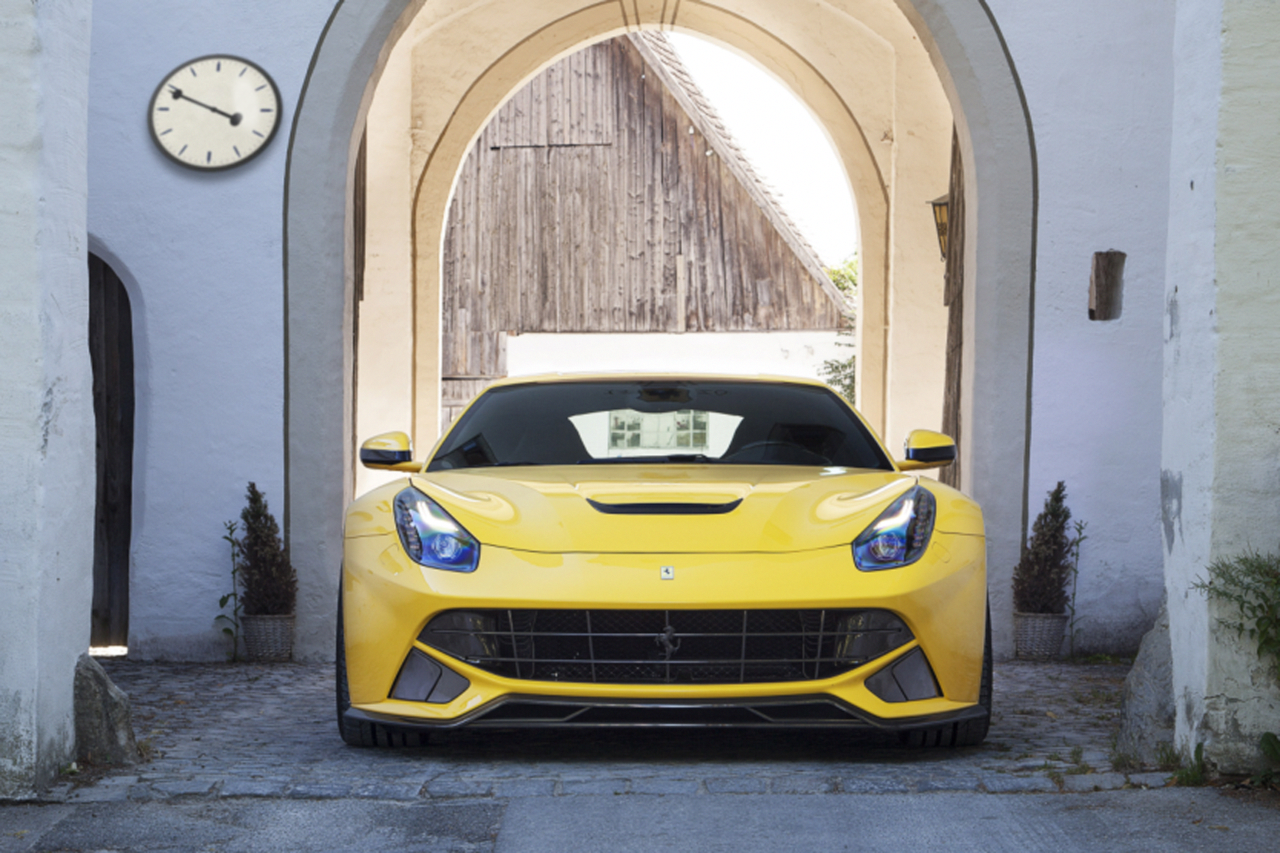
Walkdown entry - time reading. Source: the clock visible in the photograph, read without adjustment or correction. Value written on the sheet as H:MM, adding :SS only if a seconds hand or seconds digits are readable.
3:49
